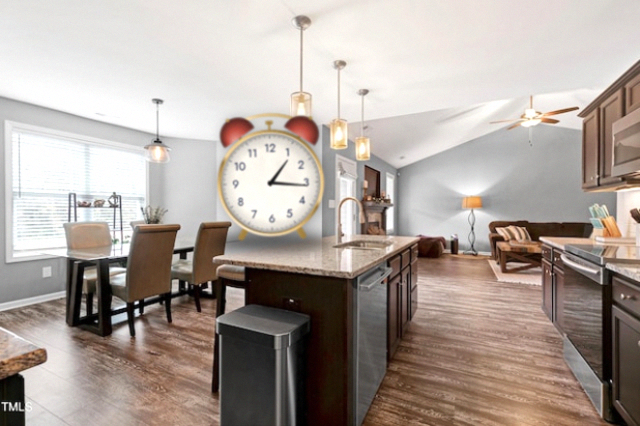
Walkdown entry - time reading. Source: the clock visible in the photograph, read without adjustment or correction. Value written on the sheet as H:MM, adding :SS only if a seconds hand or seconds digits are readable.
1:16
